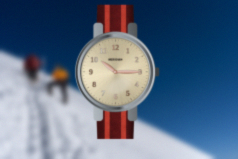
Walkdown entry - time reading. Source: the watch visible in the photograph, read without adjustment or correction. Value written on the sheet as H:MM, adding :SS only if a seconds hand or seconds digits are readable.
10:15
